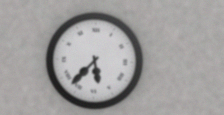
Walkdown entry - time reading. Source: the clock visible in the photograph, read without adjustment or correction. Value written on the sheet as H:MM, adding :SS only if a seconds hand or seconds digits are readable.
5:37
